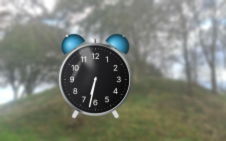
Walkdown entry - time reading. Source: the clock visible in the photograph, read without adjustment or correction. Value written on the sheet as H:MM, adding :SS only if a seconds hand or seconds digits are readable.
6:32
